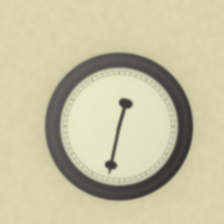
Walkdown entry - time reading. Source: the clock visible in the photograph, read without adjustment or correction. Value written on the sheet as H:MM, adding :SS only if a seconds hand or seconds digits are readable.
12:32
